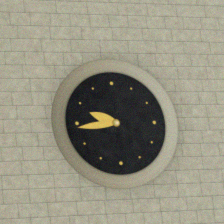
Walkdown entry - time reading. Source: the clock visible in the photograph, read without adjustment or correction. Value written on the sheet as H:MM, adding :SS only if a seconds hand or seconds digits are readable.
9:44
